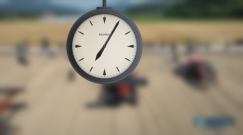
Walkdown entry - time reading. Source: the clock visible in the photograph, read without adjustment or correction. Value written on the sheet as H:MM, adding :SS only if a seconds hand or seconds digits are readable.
7:05
